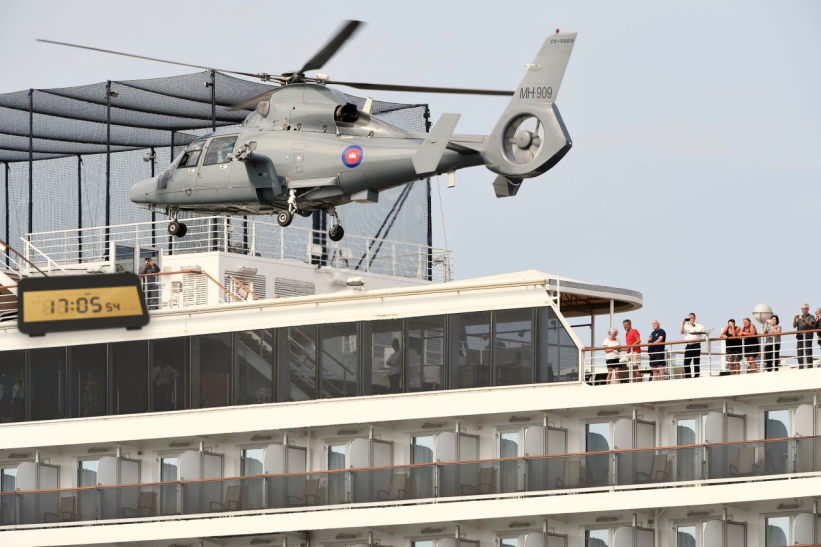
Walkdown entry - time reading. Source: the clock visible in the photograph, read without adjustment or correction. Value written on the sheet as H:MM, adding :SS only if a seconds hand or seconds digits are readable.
17:05:54
